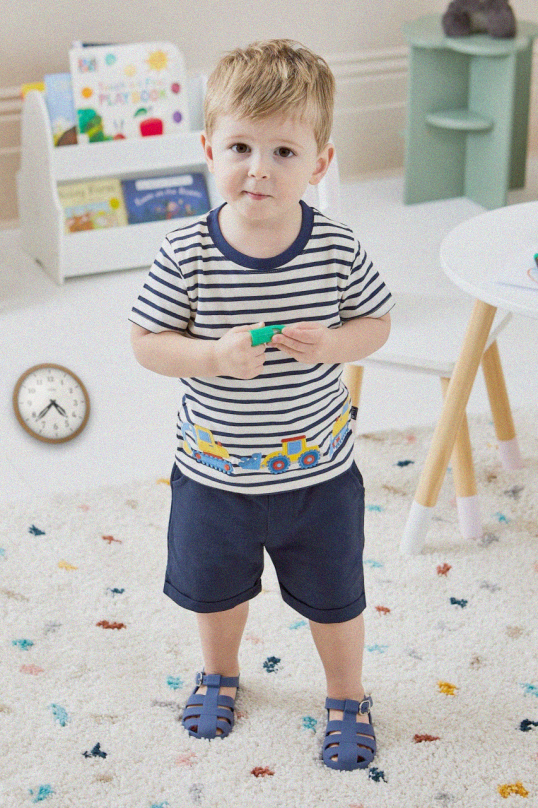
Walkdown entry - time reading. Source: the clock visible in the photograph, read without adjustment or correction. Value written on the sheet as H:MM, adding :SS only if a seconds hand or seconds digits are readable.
4:38
